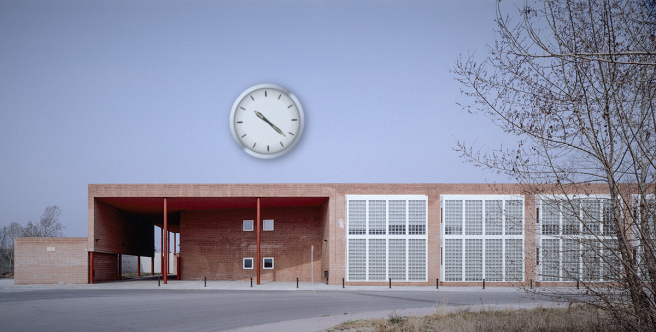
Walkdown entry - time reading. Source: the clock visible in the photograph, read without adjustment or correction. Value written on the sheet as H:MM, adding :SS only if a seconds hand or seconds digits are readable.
10:22
